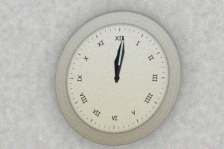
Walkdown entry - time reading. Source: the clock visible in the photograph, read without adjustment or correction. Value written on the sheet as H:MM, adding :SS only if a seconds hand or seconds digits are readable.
12:01
